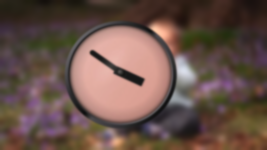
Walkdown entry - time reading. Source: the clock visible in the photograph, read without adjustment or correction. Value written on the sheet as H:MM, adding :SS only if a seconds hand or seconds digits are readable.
3:51
